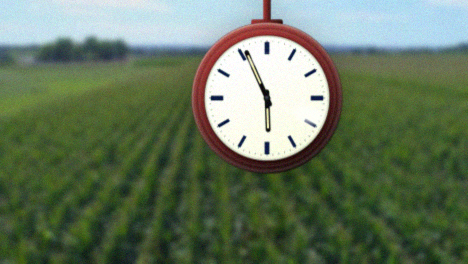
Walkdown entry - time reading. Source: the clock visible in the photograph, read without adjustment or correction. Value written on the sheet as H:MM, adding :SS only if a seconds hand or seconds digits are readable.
5:56
